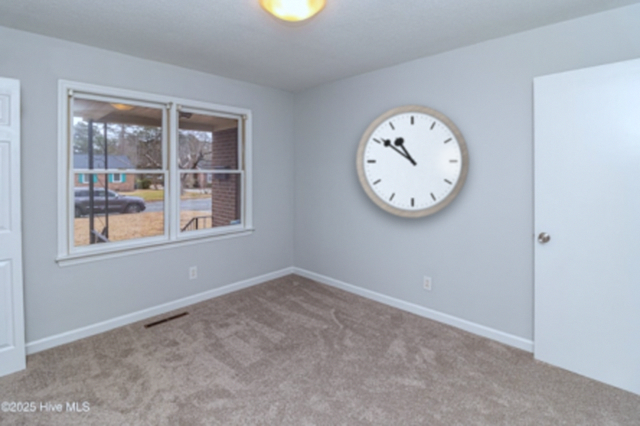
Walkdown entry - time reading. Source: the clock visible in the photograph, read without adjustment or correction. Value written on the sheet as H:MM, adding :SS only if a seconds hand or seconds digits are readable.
10:51
